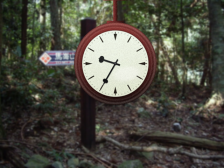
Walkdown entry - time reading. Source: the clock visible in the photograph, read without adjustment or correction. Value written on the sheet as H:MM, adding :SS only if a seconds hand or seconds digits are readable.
9:35
